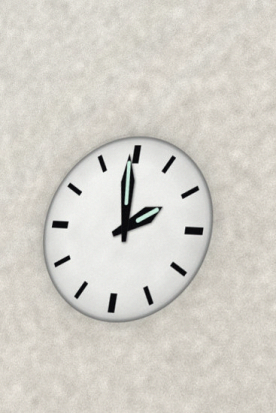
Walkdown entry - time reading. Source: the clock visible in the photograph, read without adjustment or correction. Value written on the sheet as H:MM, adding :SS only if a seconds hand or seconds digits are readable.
1:59
